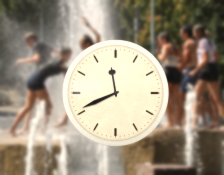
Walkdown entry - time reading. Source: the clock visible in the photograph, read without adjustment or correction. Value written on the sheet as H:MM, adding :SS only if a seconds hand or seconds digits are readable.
11:41
